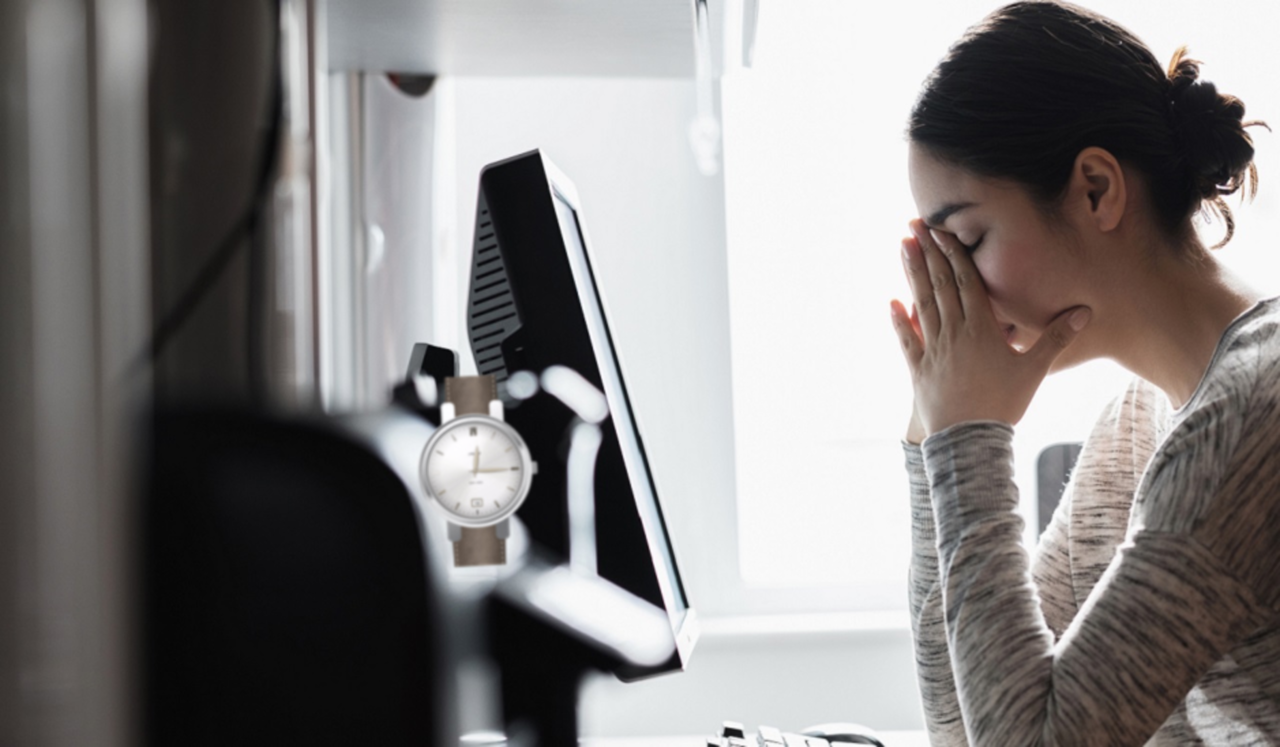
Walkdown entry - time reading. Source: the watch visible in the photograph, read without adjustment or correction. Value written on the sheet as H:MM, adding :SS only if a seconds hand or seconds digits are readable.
12:15
